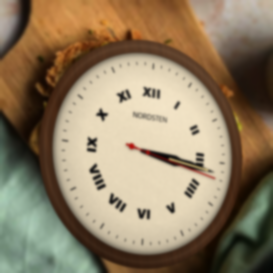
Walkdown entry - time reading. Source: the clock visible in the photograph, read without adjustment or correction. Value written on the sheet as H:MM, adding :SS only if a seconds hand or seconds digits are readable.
3:16:17
